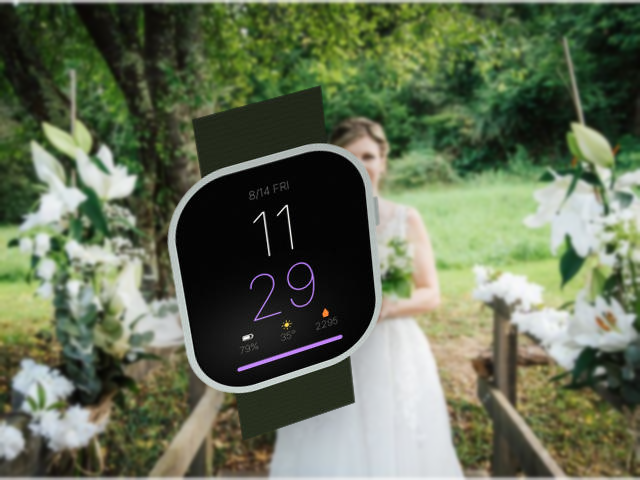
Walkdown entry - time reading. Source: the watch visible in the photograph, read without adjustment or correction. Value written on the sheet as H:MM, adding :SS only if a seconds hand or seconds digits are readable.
11:29
